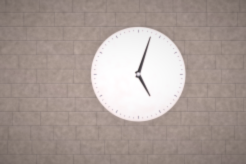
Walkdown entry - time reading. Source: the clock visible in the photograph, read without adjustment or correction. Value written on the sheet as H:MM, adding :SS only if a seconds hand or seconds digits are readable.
5:03
